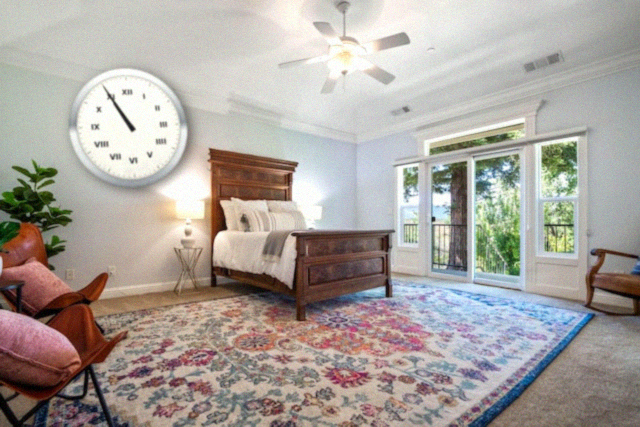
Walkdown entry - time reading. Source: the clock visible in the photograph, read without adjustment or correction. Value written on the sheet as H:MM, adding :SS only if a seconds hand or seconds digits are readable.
10:55
